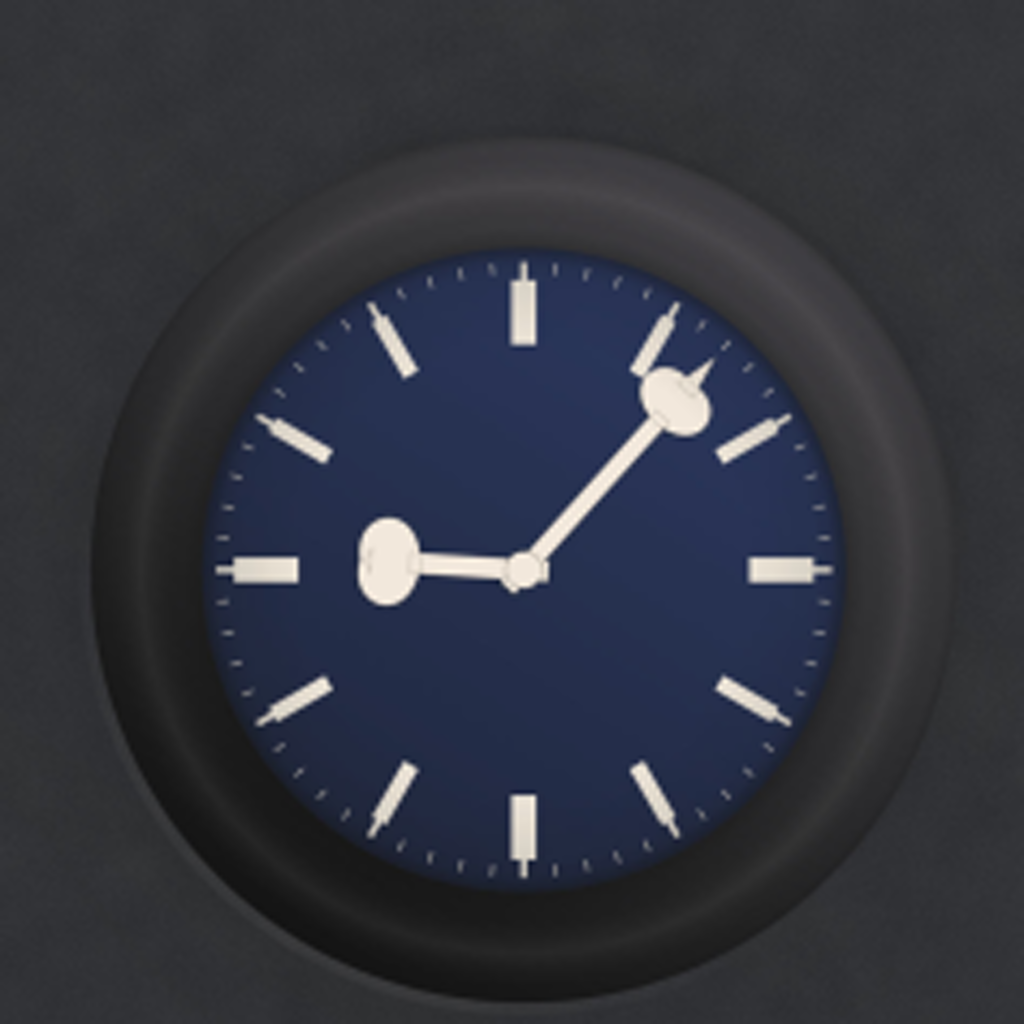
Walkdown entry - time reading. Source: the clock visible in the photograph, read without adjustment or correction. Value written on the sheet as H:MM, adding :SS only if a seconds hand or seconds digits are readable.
9:07
